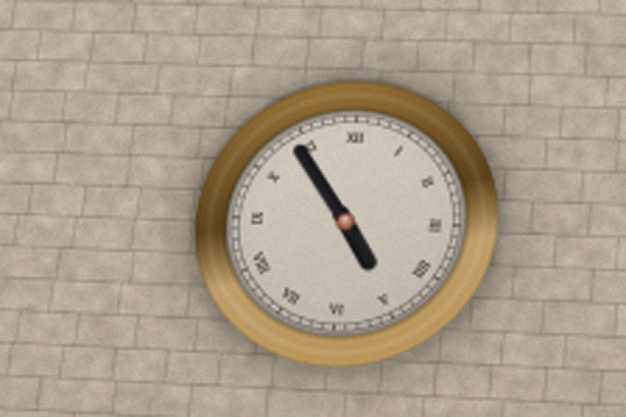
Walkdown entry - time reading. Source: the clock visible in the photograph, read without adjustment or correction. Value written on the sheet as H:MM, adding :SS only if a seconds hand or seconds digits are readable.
4:54
